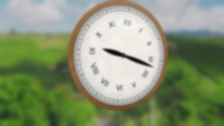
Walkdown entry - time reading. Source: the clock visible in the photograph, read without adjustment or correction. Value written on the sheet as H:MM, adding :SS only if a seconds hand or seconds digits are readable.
9:17
